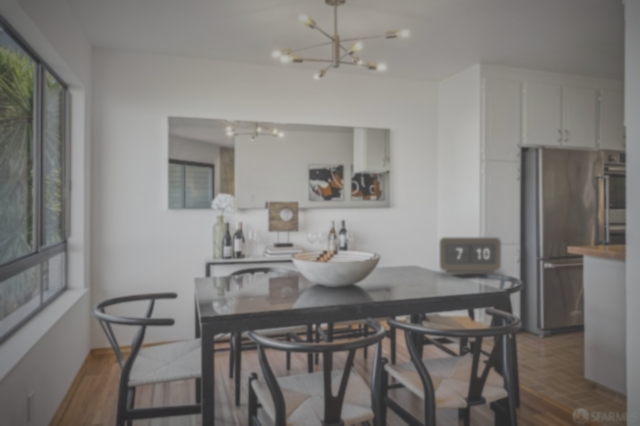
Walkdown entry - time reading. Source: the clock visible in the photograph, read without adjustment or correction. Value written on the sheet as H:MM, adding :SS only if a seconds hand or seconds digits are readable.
7:10
